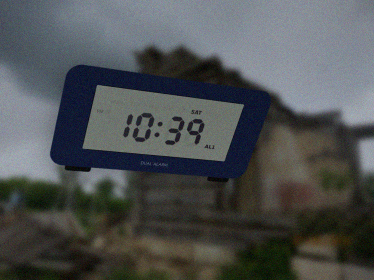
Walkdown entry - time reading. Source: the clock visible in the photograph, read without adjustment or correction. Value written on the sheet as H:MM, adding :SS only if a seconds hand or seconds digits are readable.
10:39
